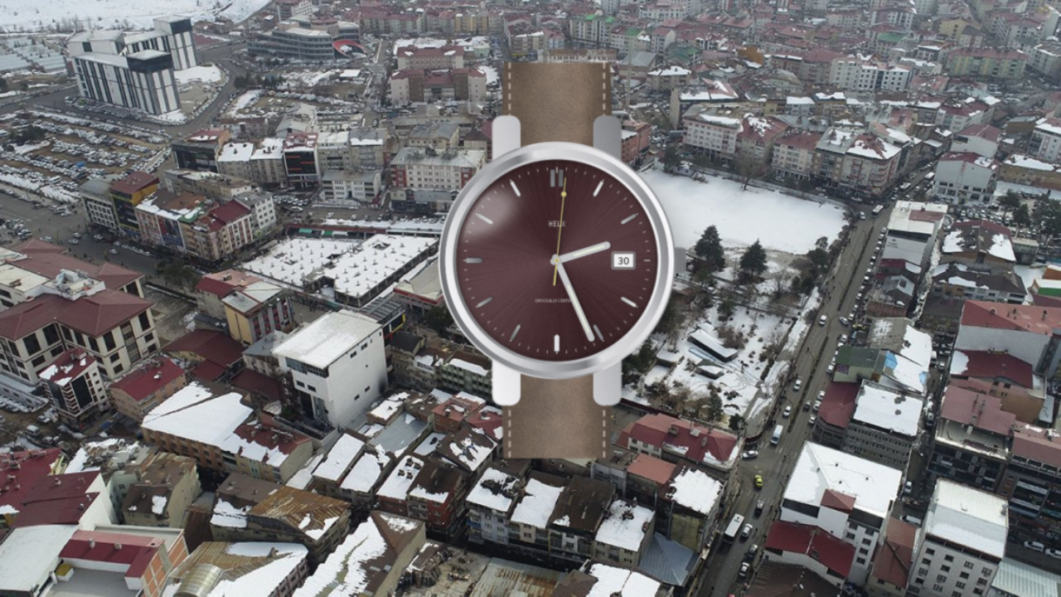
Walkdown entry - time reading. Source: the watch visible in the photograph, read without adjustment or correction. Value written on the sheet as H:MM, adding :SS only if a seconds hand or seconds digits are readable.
2:26:01
